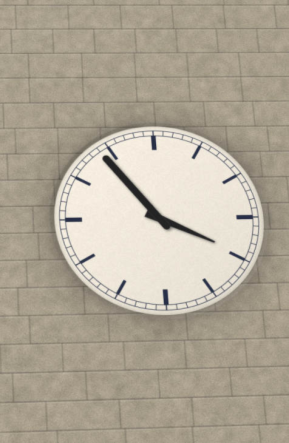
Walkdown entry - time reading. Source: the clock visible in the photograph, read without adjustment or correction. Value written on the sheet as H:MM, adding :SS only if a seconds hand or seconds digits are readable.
3:54
